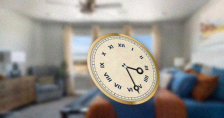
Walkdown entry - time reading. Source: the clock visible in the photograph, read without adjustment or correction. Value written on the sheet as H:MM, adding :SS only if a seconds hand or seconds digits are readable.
3:27
